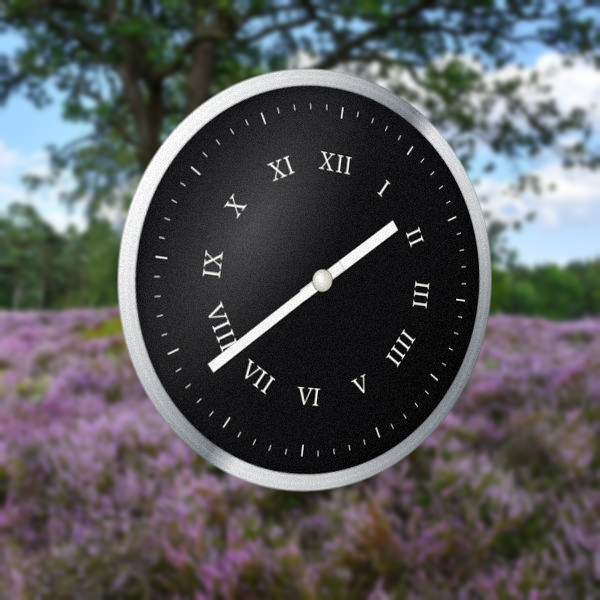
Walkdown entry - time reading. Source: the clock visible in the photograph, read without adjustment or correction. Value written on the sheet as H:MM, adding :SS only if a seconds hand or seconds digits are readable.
1:38
